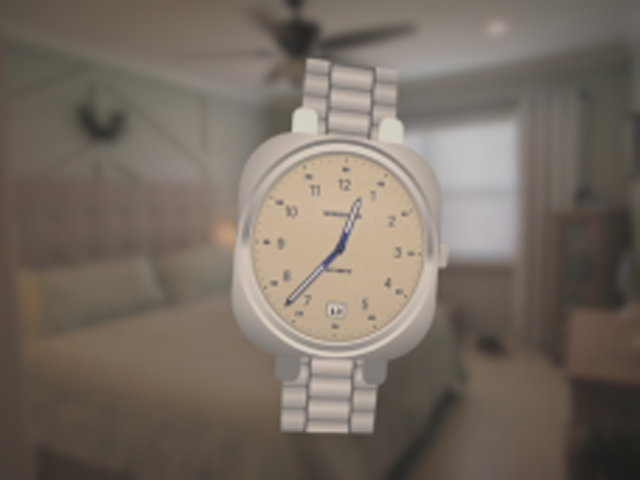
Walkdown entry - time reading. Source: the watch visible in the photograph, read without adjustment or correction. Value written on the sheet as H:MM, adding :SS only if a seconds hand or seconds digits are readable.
12:37
